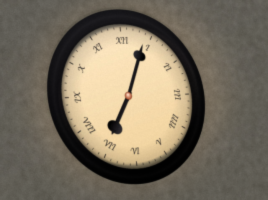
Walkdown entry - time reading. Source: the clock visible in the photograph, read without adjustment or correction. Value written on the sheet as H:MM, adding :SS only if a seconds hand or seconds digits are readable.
7:04
